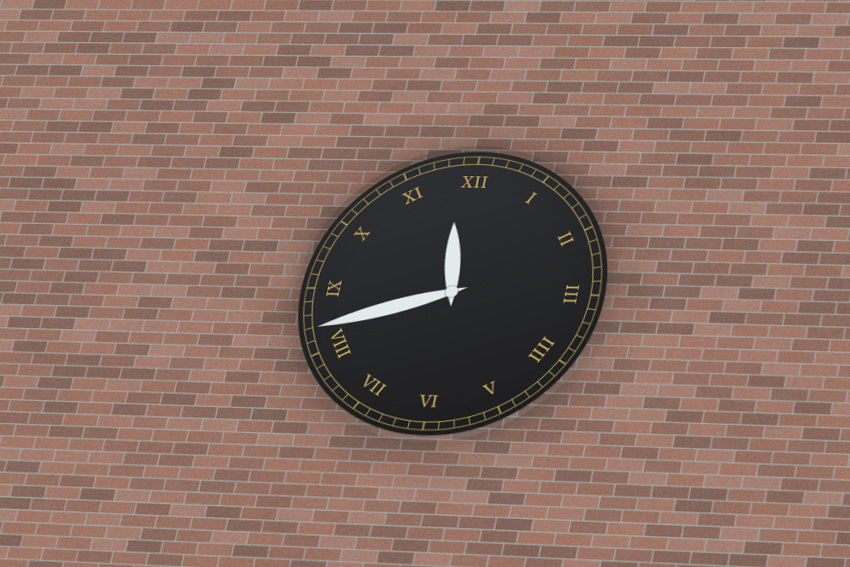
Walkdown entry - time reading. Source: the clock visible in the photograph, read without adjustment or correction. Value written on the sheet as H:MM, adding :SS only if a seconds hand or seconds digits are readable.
11:42
